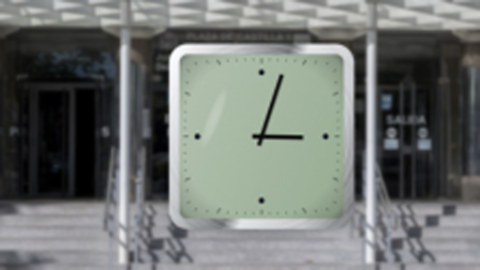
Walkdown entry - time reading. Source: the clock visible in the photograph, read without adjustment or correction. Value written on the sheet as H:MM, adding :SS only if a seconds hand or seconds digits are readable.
3:03
